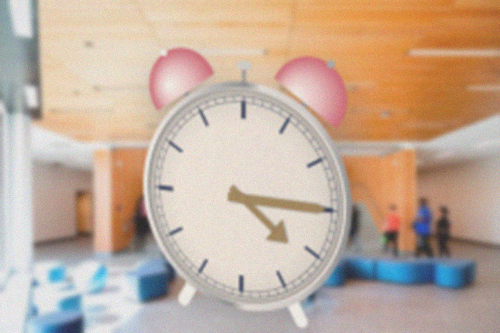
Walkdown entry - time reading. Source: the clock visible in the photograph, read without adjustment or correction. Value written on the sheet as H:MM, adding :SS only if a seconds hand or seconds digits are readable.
4:15
